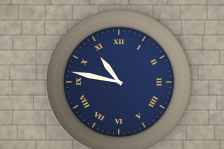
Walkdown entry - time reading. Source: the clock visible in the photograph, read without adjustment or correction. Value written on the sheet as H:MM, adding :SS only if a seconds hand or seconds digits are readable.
10:47
